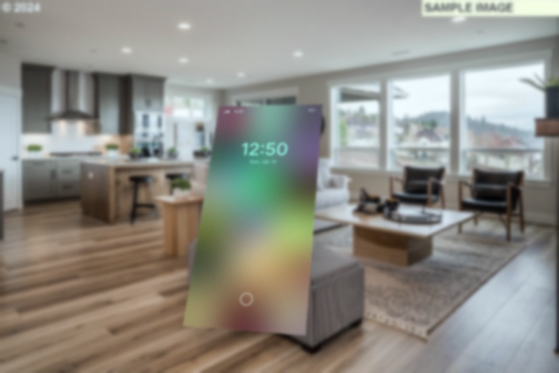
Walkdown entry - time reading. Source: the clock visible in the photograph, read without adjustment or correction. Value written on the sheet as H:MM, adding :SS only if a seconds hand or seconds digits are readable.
12:50
